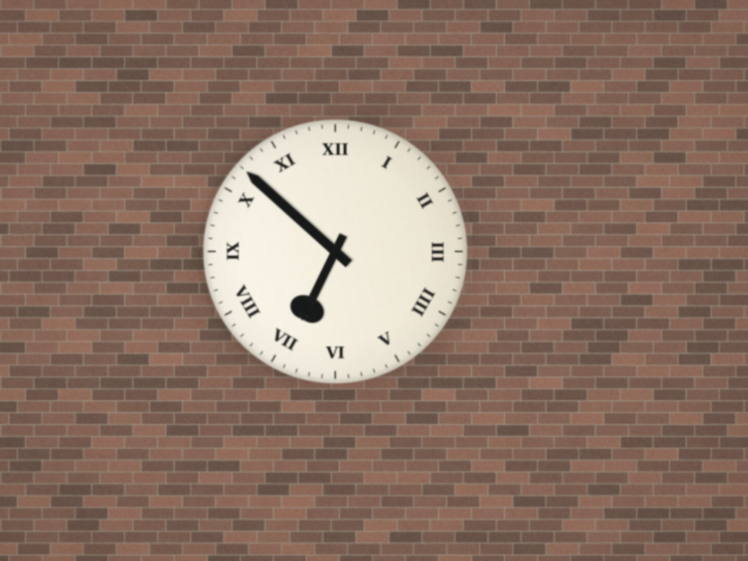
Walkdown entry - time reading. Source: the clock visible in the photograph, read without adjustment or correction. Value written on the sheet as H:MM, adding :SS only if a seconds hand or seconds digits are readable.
6:52
